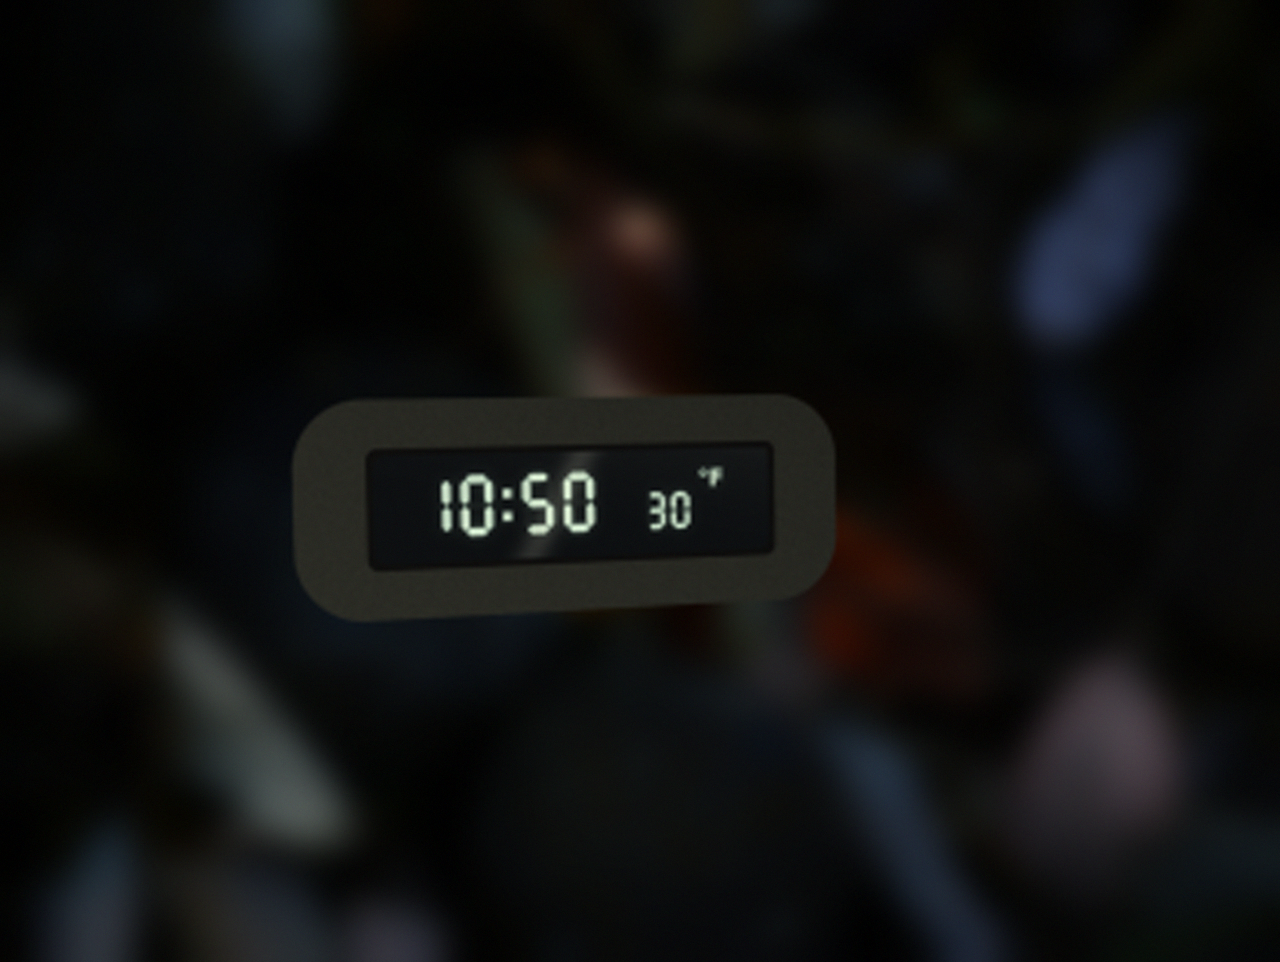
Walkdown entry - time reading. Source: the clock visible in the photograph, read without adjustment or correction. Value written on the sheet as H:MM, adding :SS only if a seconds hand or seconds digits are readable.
10:50
